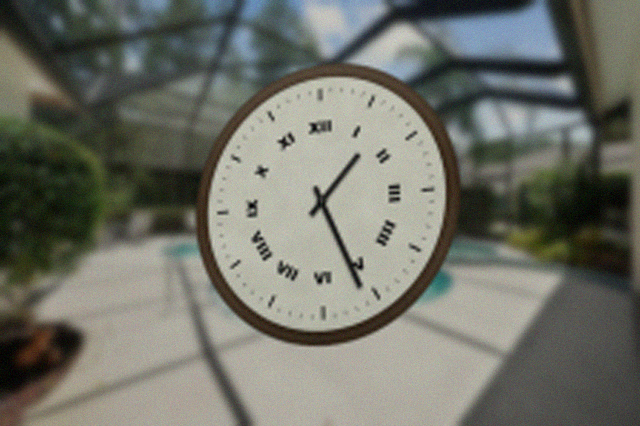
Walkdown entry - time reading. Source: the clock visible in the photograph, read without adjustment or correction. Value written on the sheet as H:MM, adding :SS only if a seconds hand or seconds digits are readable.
1:26
